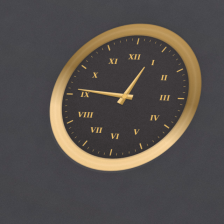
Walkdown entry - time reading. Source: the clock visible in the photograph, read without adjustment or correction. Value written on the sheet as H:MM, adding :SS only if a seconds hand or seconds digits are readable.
12:46
